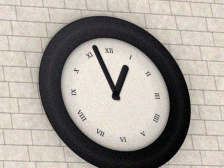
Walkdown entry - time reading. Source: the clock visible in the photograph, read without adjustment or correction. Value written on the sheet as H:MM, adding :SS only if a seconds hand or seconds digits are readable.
12:57
